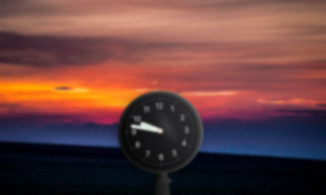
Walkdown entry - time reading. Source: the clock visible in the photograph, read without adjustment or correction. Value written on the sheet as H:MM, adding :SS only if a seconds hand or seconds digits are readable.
9:47
